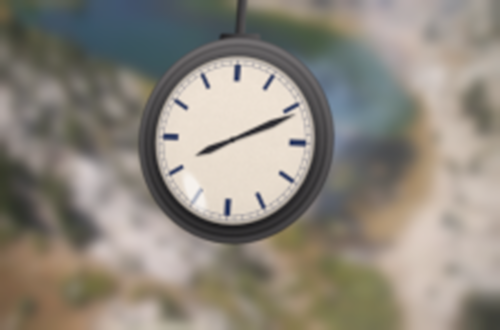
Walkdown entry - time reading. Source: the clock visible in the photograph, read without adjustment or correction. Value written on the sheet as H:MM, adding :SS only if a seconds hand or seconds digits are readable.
8:11
